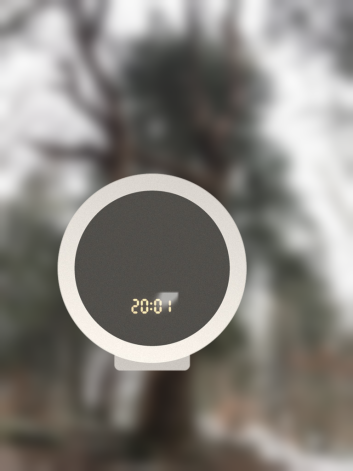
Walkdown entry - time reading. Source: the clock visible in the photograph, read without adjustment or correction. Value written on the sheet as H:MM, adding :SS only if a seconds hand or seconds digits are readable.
20:01
